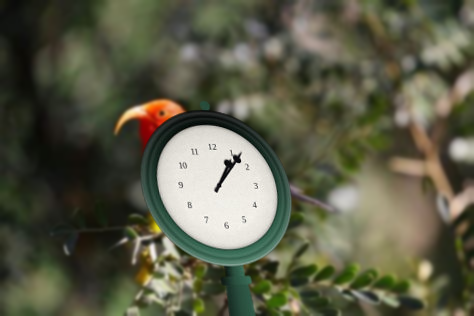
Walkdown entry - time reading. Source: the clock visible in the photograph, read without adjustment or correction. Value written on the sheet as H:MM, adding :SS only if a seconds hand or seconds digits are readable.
1:07
